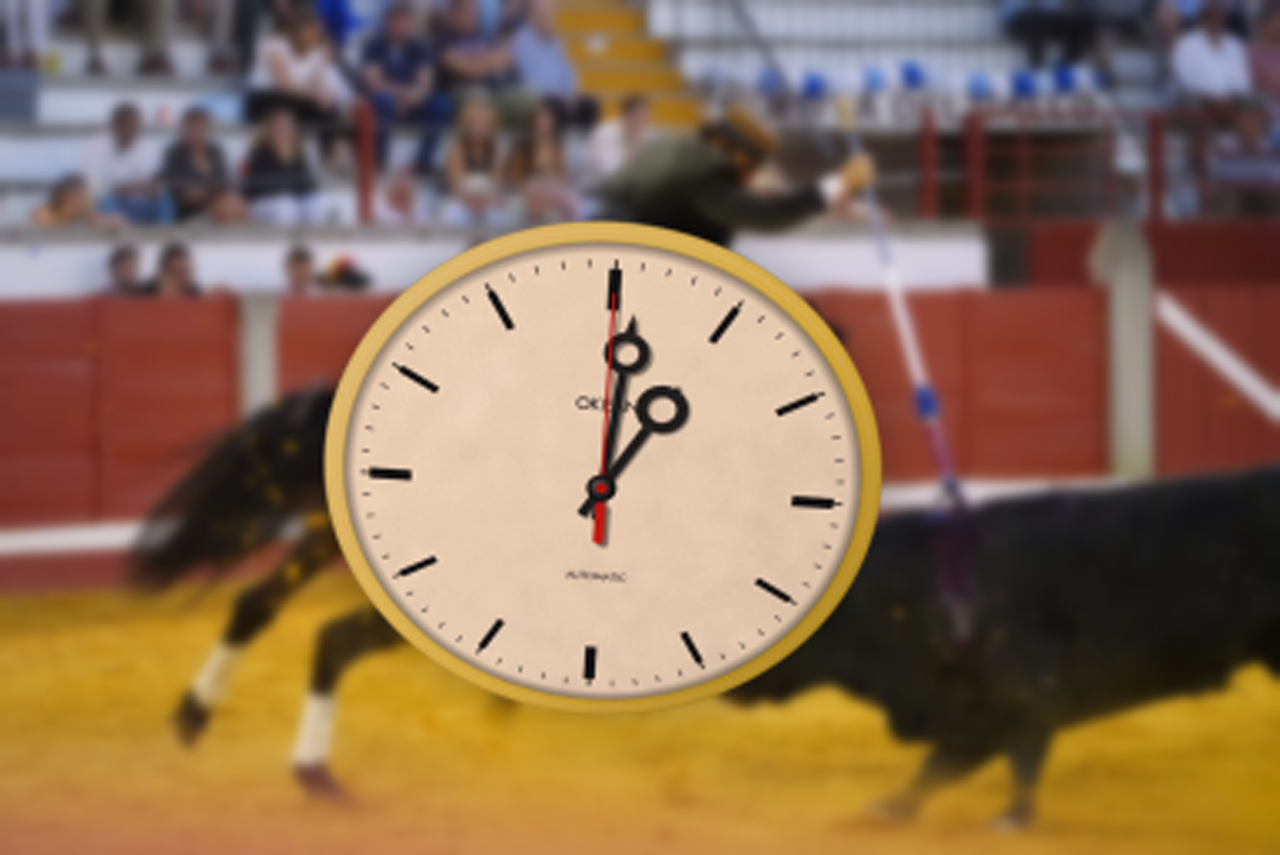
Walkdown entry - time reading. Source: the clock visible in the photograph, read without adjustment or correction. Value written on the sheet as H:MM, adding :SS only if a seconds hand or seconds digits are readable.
1:01:00
